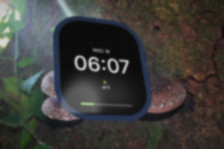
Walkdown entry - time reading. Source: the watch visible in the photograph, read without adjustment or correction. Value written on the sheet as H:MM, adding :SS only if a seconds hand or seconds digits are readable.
6:07
